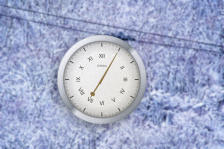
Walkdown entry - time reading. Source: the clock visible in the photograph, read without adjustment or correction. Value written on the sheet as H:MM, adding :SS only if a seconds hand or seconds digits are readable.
7:05
